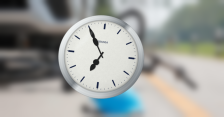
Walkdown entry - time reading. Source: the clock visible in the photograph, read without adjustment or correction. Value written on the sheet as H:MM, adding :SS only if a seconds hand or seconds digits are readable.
6:55
